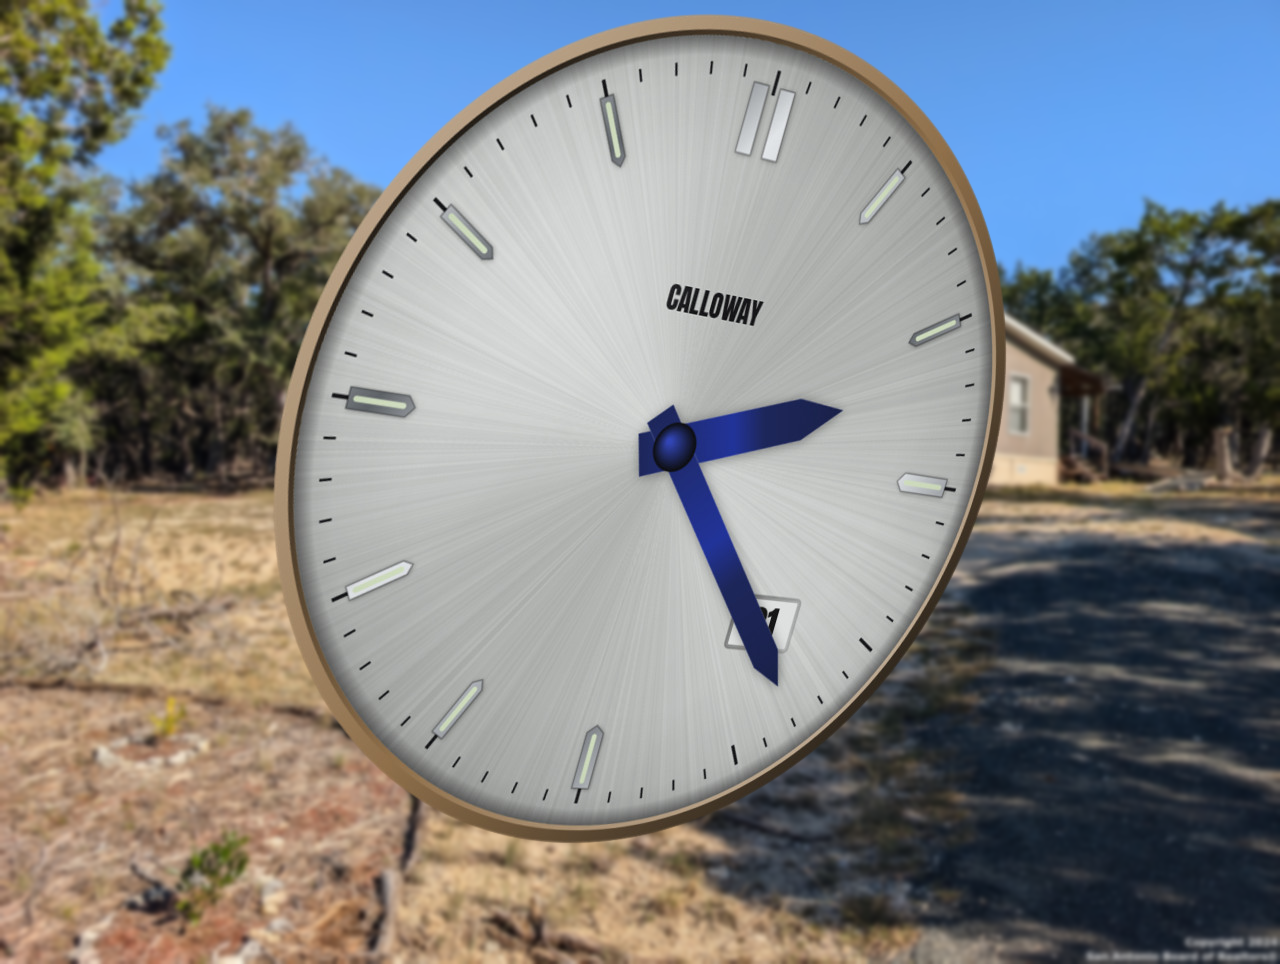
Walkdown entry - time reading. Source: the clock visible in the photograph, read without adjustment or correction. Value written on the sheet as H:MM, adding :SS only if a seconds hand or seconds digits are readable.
2:23
